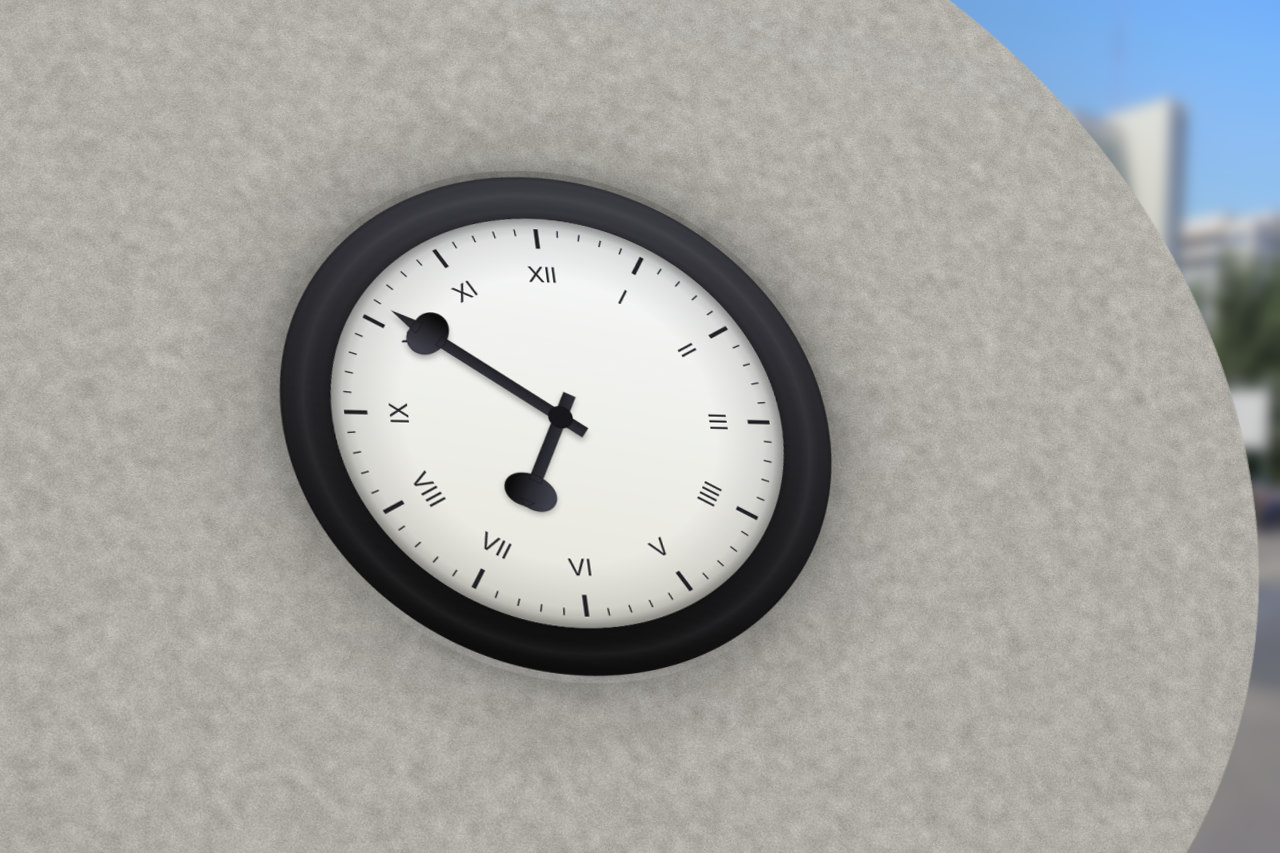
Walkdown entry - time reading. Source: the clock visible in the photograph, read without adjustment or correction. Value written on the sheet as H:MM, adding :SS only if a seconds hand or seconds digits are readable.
6:51
